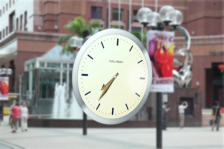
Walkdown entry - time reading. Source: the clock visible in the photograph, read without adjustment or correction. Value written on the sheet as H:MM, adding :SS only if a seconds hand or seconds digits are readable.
7:36
